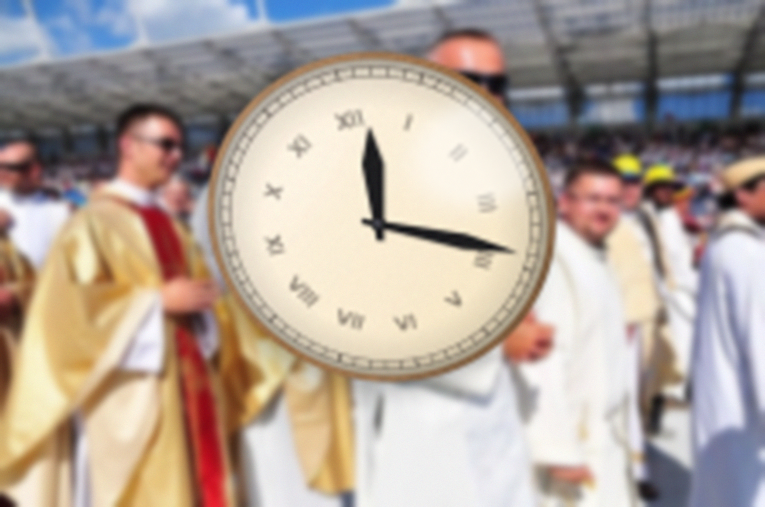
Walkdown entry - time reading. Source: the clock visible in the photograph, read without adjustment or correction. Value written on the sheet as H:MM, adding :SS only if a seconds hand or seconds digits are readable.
12:19
